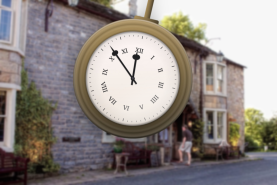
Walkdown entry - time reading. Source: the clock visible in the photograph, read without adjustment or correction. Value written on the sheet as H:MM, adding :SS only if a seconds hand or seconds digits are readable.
11:52
